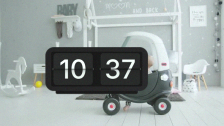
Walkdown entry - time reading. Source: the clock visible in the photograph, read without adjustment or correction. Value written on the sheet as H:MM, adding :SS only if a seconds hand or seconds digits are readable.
10:37
